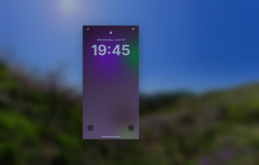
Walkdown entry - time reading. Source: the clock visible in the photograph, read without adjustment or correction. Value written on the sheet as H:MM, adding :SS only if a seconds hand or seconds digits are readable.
19:45
